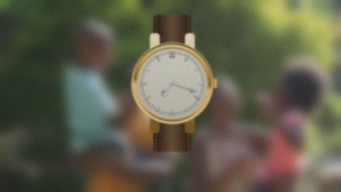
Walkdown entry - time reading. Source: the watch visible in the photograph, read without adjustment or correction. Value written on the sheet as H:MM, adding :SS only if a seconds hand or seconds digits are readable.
7:18
